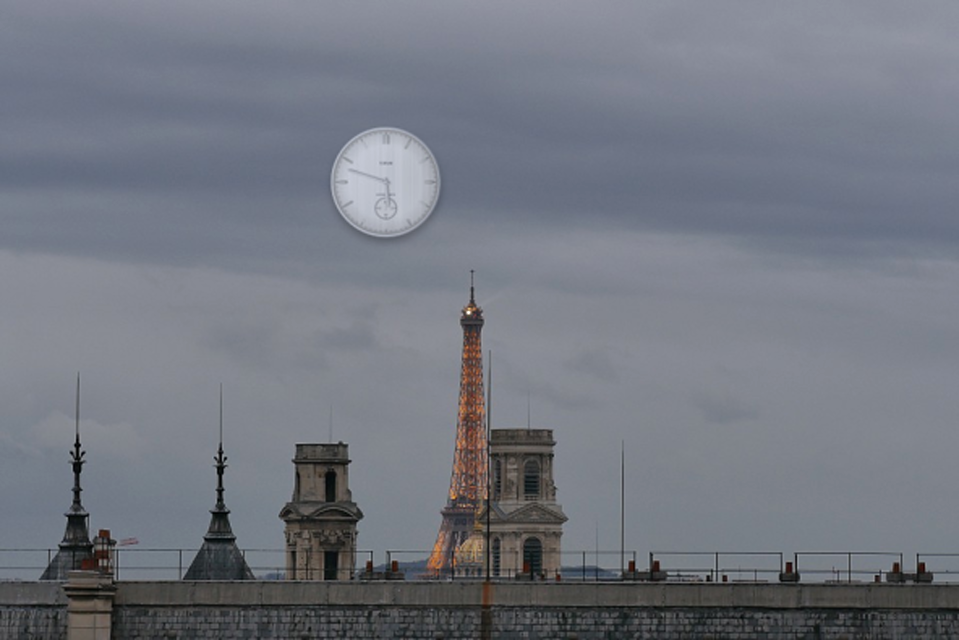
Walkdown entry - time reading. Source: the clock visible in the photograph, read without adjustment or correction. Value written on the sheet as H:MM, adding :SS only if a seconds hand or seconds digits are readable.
5:48
